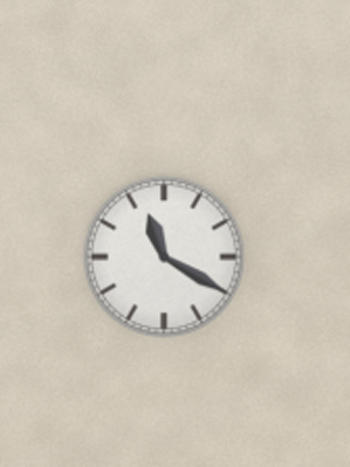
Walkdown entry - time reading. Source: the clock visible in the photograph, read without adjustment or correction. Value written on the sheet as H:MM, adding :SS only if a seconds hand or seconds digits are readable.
11:20
